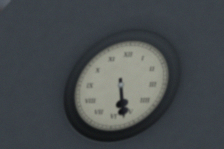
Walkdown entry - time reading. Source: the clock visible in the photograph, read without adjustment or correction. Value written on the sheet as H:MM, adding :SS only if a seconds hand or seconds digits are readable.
5:27
